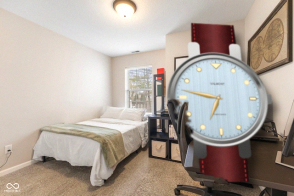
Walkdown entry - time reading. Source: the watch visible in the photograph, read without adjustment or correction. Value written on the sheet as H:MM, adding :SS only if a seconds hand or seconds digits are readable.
6:47
